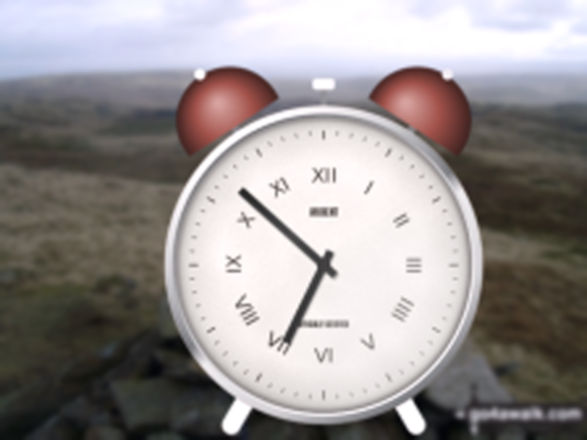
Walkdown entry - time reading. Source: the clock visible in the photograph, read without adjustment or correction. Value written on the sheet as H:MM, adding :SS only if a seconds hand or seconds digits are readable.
6:52
